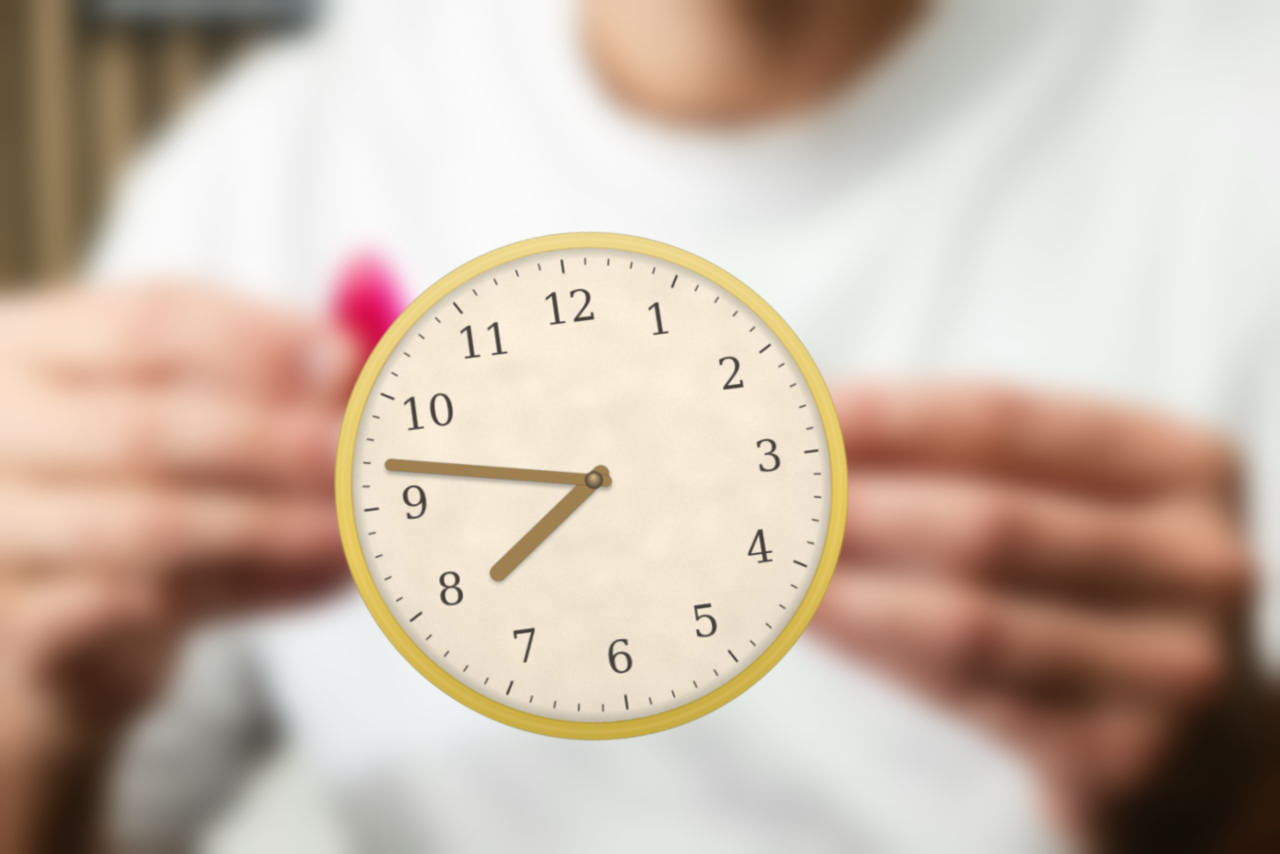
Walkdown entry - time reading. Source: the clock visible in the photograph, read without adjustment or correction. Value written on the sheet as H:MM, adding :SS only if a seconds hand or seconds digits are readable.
7:47
